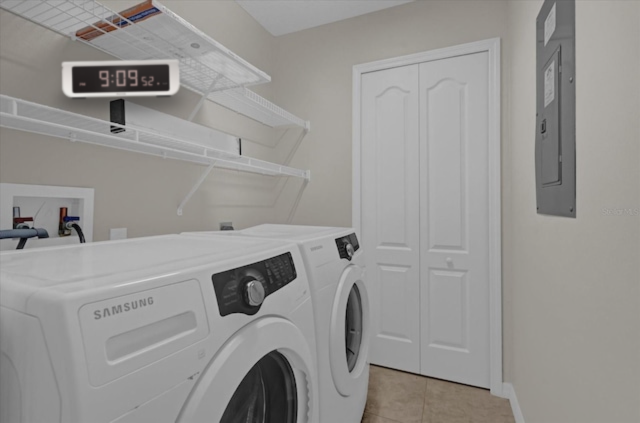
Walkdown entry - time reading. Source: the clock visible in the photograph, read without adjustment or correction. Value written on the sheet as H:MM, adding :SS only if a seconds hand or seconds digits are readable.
9:09
